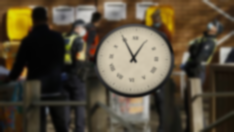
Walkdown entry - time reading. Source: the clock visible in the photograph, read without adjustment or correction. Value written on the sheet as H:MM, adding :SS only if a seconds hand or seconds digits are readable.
12:55
